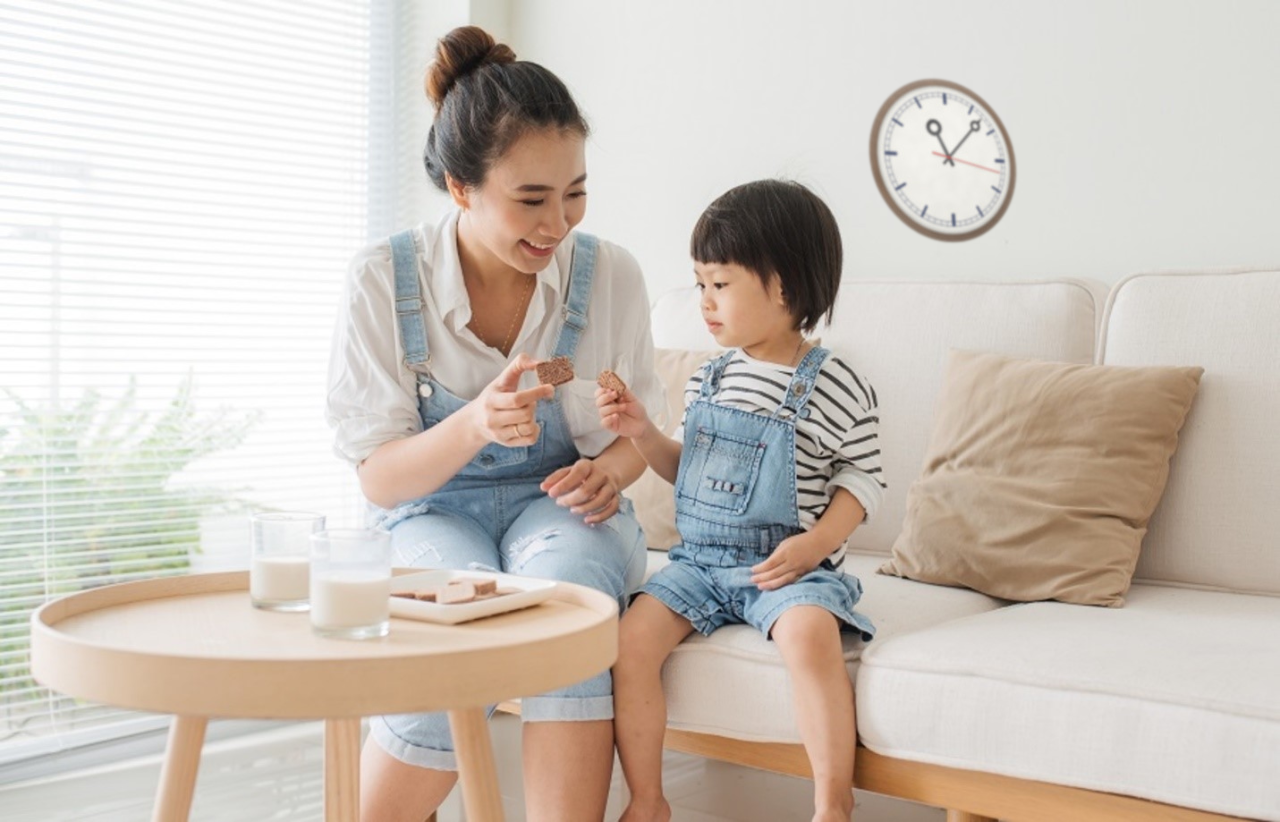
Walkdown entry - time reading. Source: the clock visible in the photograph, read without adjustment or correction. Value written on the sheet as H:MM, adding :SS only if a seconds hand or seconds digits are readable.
11:07:17
